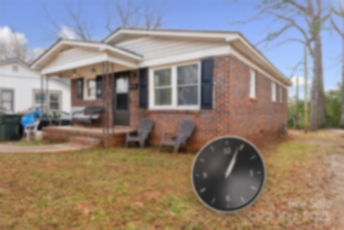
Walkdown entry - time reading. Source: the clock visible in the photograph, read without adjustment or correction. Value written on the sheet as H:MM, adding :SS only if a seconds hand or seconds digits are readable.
1:04
